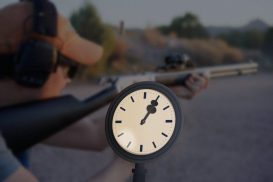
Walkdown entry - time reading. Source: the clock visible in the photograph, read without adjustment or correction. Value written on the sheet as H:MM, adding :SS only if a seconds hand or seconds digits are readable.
1:05
